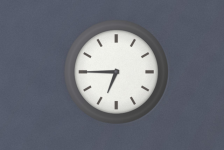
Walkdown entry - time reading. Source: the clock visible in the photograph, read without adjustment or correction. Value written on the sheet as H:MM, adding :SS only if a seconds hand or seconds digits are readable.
6:45
